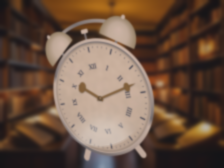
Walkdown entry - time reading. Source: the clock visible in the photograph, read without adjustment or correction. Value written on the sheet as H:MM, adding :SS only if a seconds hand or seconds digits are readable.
10:13
